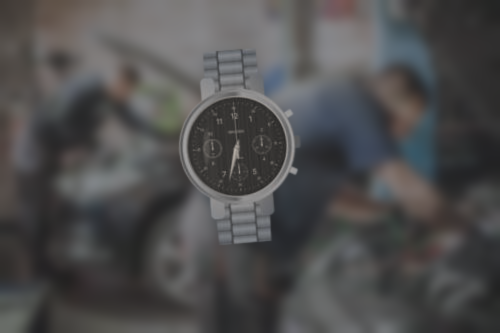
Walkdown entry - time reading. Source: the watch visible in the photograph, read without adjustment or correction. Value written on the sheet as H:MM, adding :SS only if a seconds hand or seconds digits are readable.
6:33
